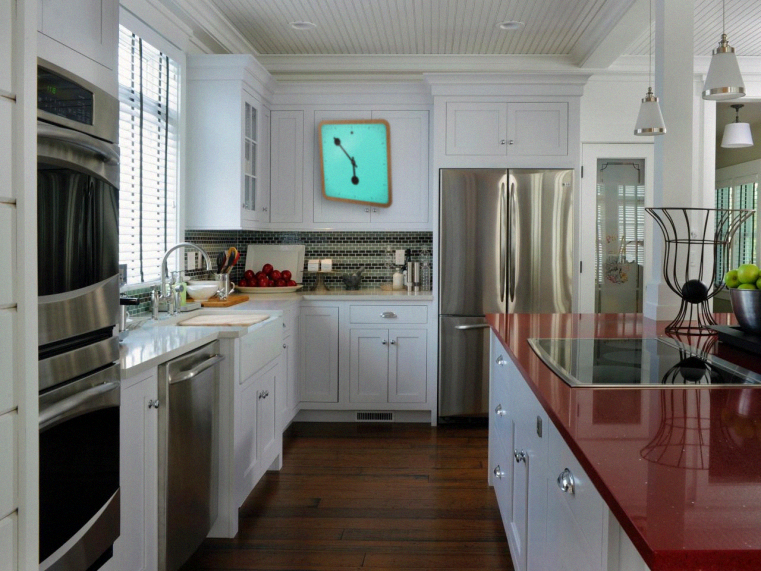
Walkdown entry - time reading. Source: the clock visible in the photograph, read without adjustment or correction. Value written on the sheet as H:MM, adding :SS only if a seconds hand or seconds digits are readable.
5:53
